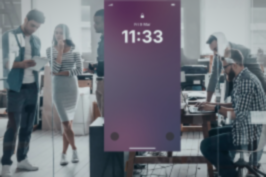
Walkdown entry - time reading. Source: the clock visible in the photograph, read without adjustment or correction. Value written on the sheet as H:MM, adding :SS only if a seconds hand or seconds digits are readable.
11:33
